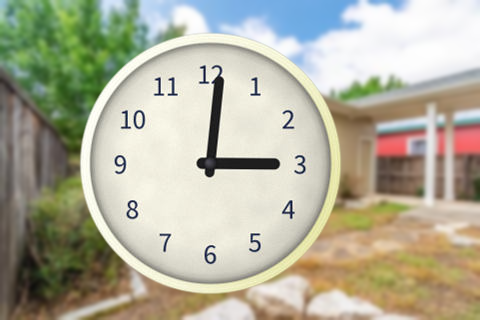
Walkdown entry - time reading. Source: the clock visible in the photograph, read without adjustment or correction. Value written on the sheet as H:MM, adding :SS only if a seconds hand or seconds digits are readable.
3:01
